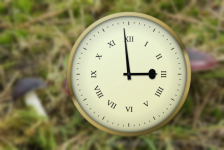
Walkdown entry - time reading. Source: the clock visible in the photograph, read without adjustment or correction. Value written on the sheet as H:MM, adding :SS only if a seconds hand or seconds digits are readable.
2:59
